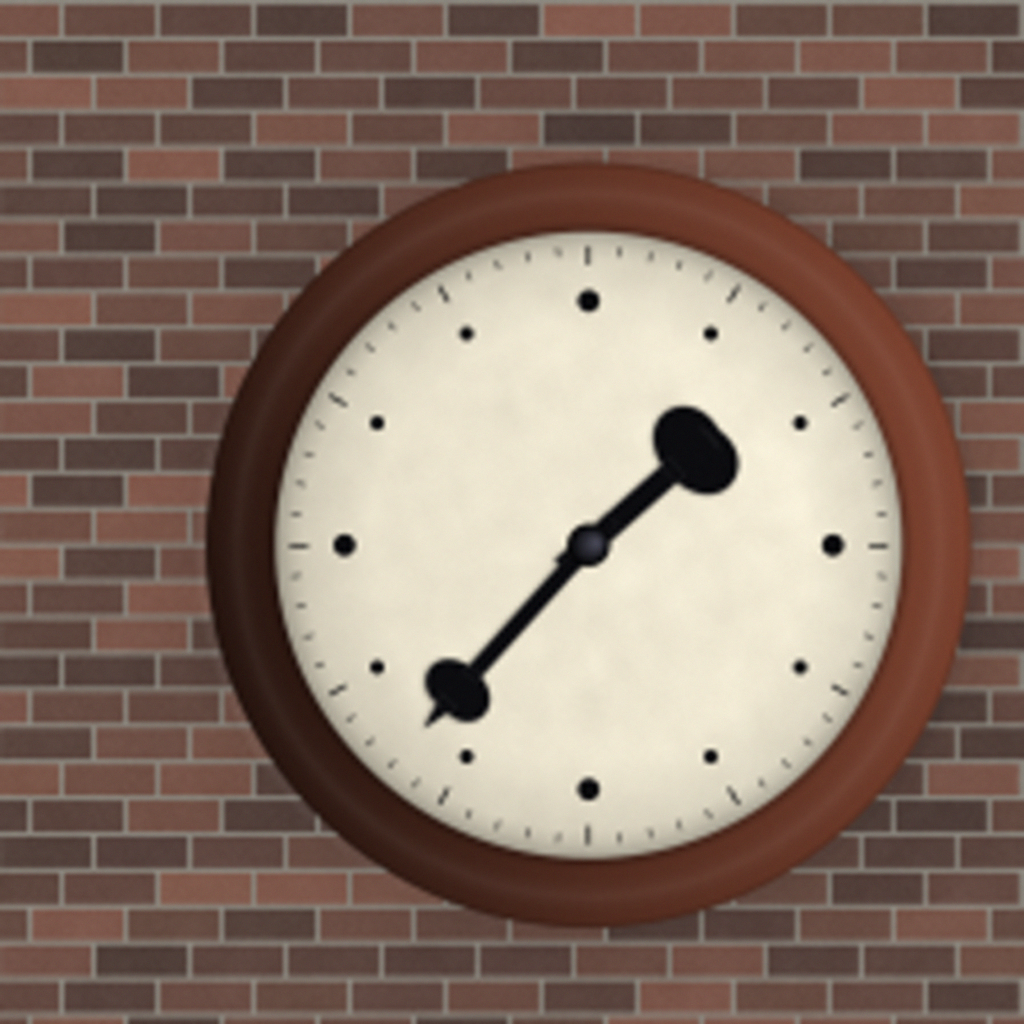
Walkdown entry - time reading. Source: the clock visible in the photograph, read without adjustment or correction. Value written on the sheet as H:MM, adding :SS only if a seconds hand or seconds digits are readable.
1:37
